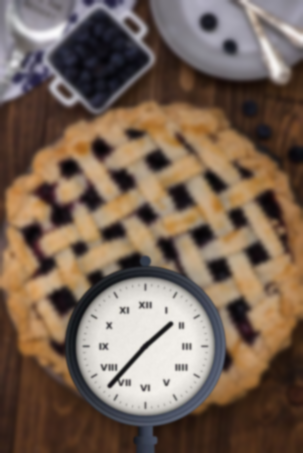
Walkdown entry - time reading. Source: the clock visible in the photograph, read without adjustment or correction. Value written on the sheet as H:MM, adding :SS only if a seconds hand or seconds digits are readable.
1:37
